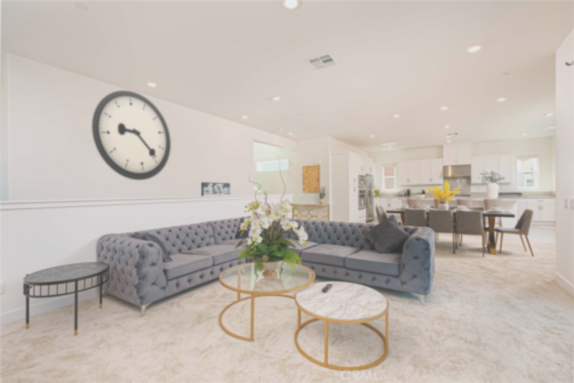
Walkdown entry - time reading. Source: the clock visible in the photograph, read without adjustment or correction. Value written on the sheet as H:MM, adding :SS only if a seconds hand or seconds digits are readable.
9:24
